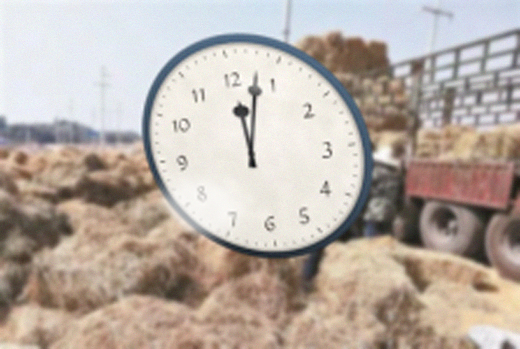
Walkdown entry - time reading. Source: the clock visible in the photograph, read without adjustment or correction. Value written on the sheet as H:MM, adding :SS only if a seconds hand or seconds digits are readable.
12:03
